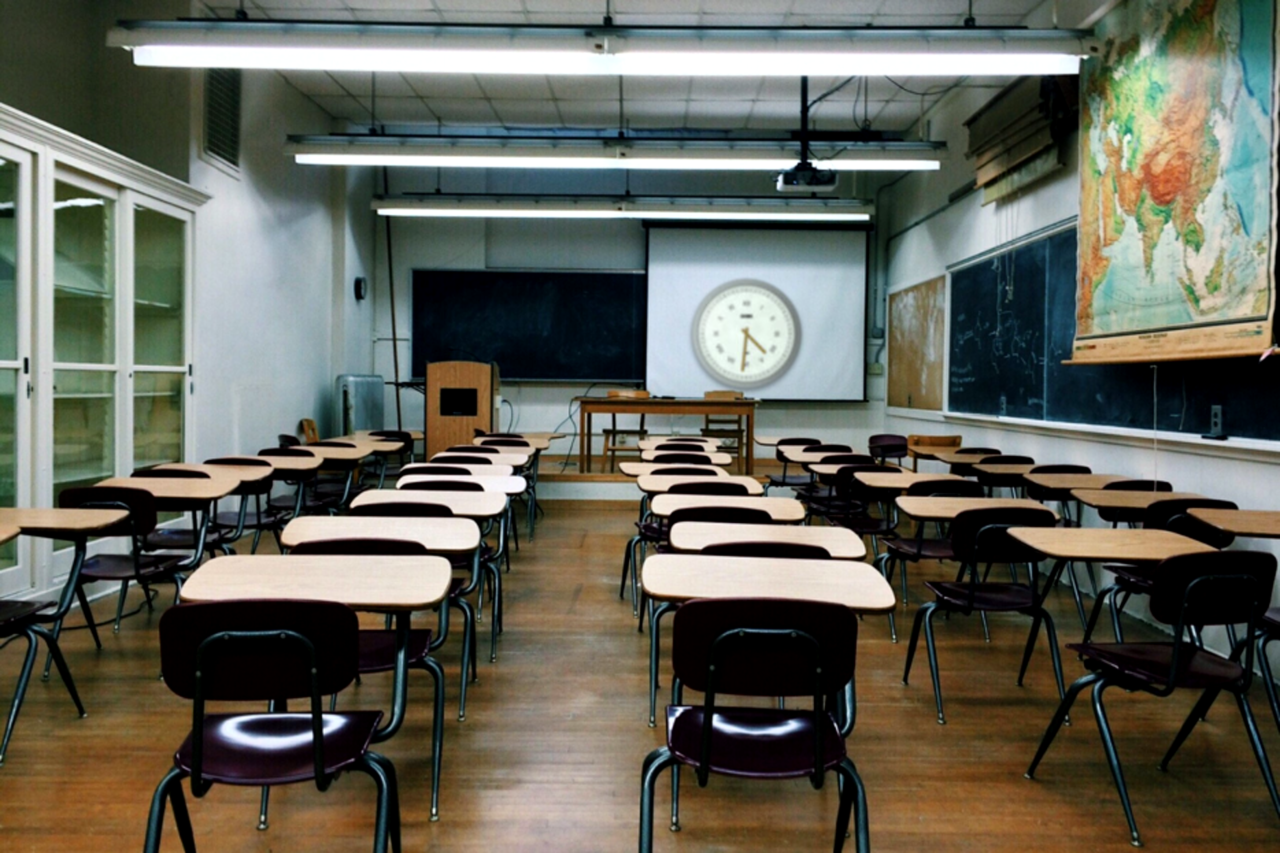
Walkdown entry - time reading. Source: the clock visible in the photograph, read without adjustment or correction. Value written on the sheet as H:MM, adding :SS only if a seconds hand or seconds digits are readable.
4:31
